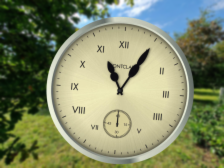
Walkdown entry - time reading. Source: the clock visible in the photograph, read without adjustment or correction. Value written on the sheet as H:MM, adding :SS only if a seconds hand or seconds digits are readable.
11:05
